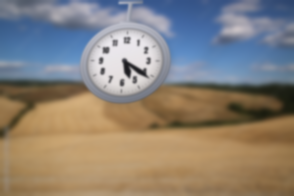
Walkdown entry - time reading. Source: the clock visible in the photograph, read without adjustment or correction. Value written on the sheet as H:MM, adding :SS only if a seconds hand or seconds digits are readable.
5:21
